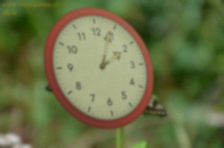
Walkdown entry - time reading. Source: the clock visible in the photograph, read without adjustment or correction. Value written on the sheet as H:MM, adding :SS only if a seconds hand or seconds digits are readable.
2:04
